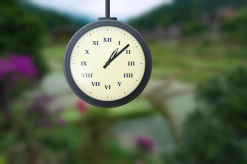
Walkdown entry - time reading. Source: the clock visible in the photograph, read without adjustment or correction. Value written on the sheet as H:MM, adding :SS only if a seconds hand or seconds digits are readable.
1:08
